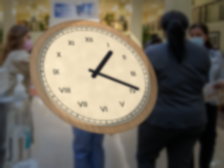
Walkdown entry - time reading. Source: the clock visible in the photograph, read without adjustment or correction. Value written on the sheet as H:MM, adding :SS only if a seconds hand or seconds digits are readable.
1:19
